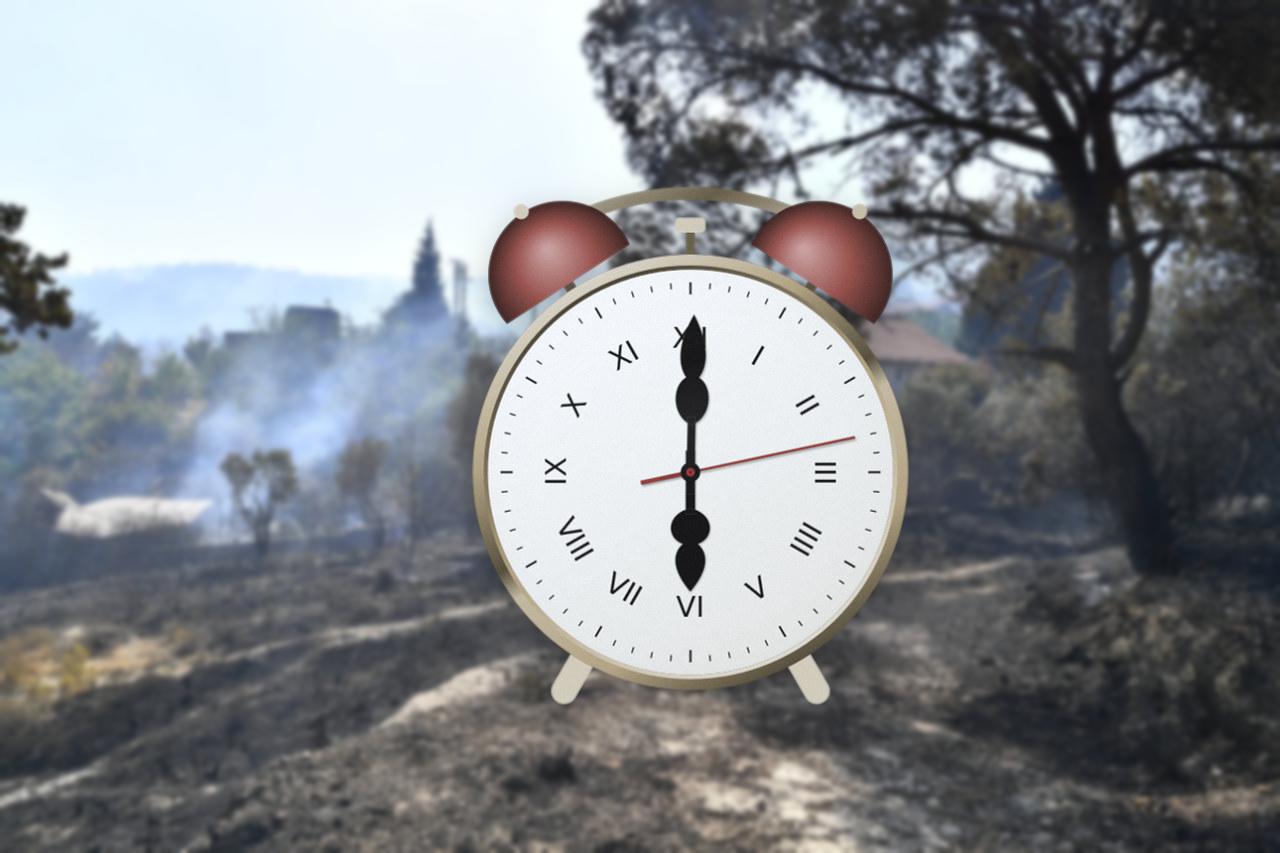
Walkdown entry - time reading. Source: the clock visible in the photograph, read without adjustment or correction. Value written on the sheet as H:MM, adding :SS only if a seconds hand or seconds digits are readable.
6:00:13
